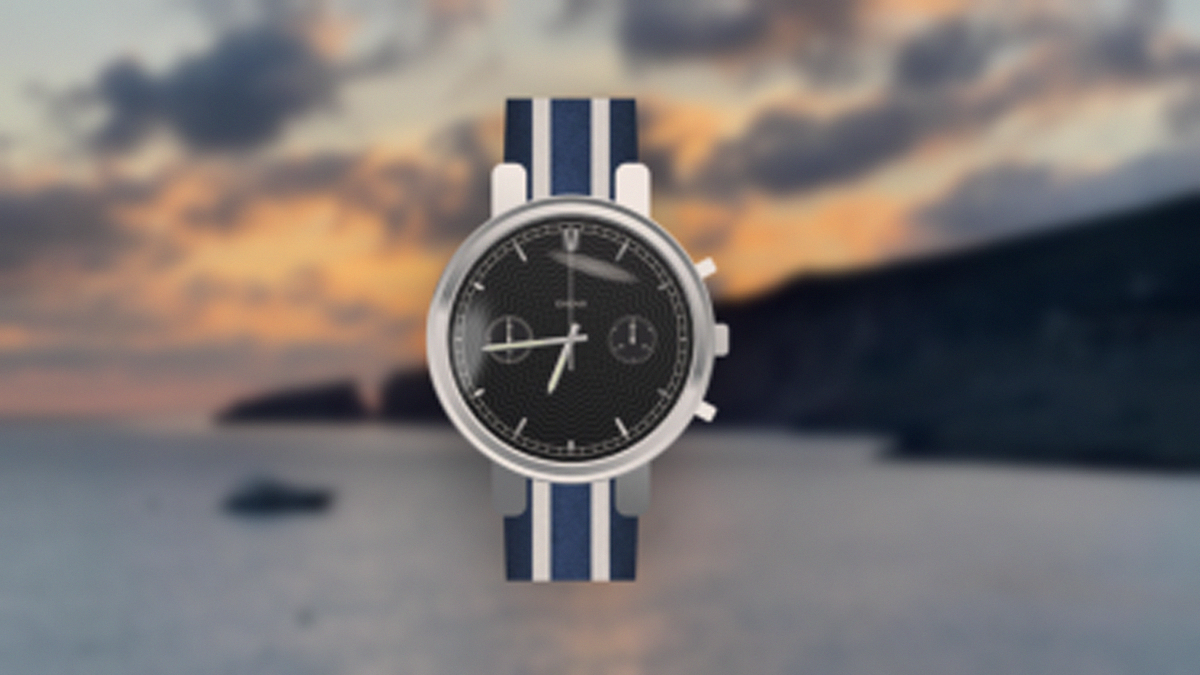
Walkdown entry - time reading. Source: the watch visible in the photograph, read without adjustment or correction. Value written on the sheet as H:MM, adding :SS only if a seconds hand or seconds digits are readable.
6:44
